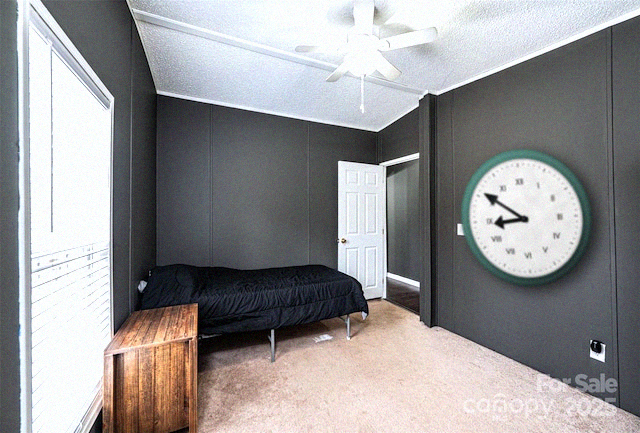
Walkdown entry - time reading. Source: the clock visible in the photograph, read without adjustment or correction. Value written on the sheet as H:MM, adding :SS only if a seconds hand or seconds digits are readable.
8:51
